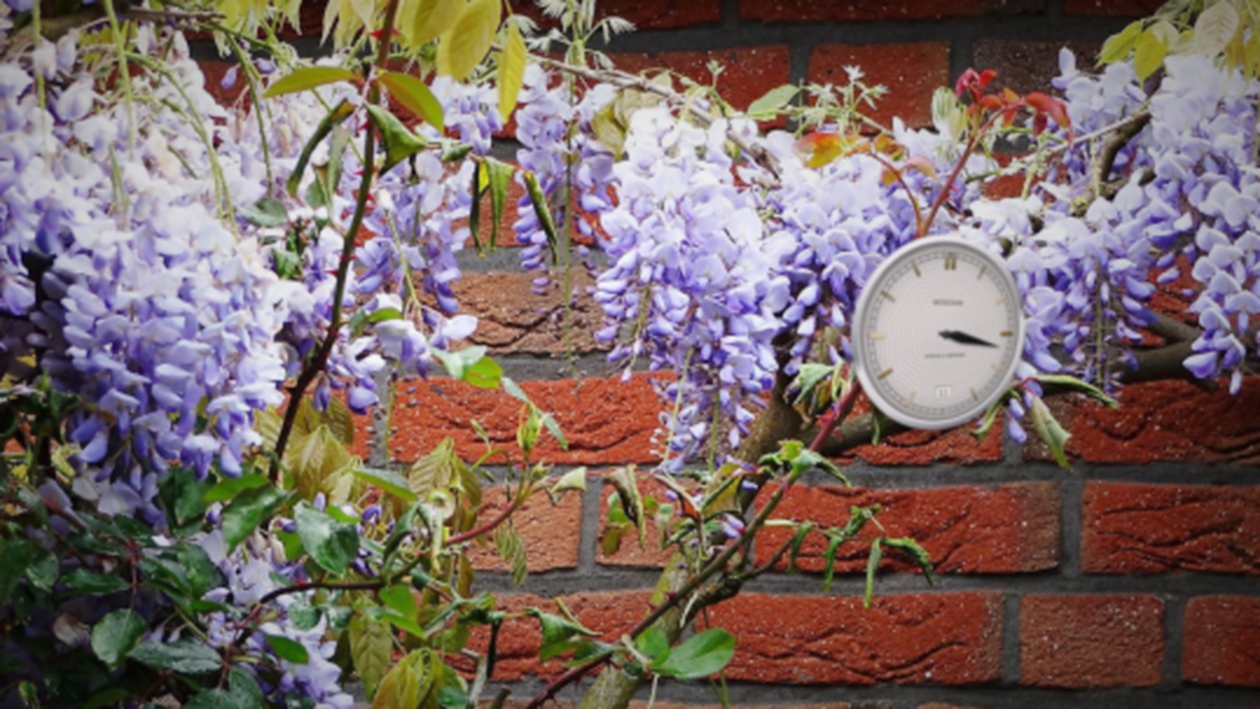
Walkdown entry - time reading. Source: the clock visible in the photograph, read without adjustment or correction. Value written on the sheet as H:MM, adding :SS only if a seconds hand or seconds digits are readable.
3:17
